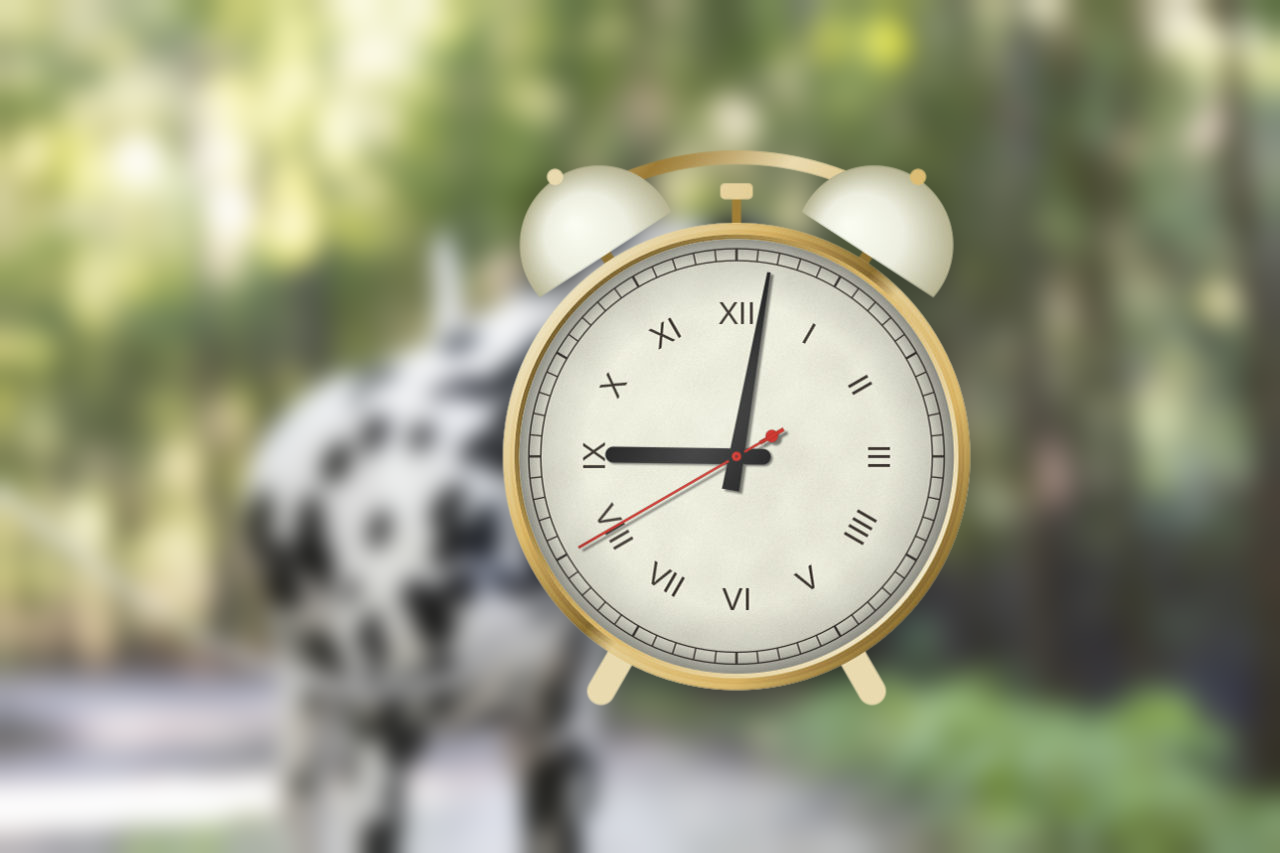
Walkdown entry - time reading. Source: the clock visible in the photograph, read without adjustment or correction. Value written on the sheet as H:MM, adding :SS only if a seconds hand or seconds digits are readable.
9:01:40
